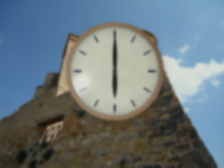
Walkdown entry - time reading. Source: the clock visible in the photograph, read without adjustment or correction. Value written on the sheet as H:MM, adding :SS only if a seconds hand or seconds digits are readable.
6:00
